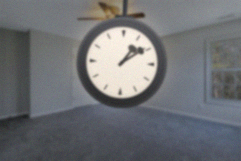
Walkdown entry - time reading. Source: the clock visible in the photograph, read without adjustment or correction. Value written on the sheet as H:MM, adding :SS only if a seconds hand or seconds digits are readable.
1:09
